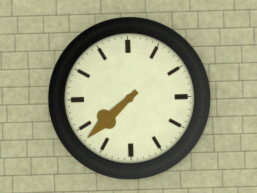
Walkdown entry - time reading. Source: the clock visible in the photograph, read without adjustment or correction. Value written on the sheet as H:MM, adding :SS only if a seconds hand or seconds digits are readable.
7:38
